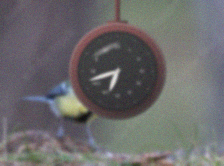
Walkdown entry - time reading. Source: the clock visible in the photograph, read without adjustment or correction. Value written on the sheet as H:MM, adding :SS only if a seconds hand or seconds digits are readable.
6:42
